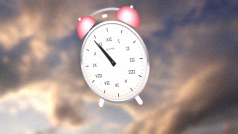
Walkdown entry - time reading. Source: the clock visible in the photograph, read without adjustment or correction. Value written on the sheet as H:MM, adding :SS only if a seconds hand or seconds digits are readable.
10:54
